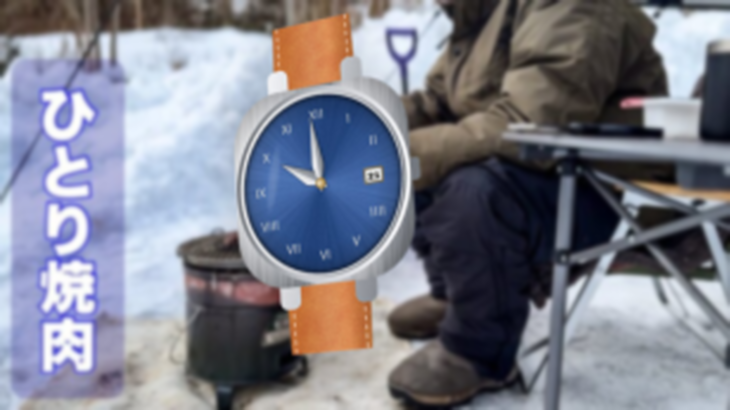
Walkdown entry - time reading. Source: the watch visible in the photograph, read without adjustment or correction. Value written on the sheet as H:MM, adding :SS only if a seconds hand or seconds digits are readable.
9:59
